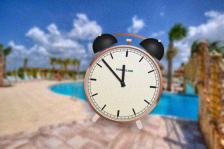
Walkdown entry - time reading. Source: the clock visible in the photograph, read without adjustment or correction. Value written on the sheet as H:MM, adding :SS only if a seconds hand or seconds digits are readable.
11:52
